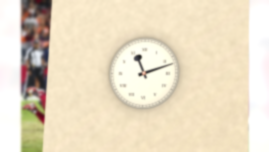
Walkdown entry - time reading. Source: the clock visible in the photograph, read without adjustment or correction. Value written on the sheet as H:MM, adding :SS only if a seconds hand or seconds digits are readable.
11:12
